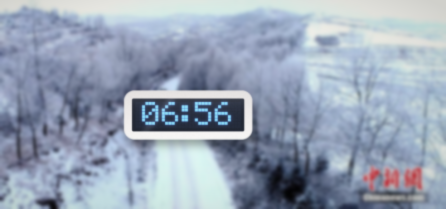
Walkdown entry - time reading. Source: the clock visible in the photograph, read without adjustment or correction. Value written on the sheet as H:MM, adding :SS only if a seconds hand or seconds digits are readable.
6:56
